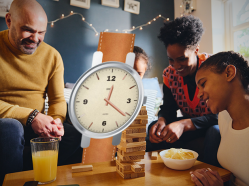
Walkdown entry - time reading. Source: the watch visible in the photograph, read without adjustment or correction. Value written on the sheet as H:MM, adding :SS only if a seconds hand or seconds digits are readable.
12:21
